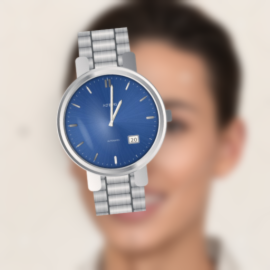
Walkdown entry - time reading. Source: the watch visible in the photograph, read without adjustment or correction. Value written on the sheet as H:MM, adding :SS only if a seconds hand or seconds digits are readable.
1:01
